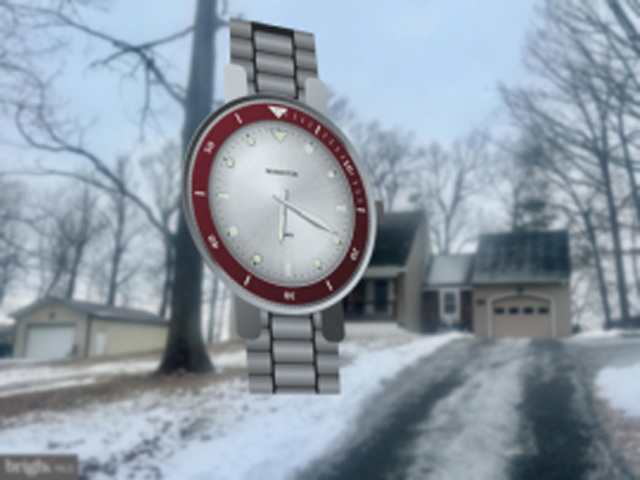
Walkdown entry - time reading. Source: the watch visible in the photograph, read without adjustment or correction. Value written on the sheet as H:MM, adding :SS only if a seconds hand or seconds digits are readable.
6:19
